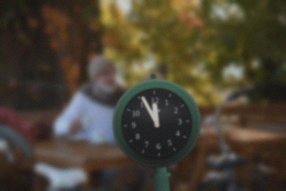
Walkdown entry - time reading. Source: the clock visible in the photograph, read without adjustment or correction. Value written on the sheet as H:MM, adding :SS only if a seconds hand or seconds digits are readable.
11:56
